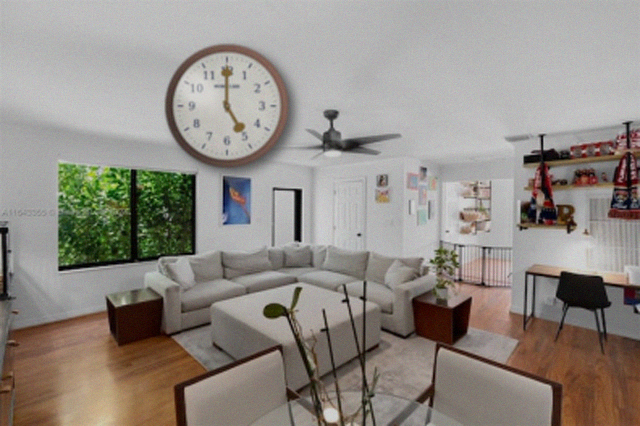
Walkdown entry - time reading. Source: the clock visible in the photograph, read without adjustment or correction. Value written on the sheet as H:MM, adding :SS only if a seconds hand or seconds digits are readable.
5:00
